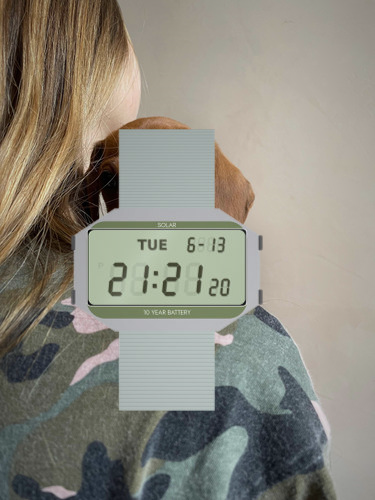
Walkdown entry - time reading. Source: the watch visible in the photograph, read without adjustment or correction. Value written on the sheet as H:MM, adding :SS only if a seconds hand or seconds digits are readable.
21:21:20
